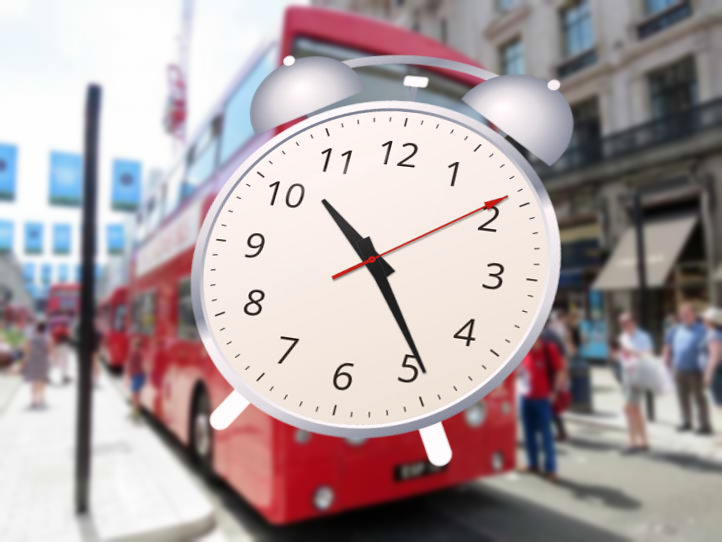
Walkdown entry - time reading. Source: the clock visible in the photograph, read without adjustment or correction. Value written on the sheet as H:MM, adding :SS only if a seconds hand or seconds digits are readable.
10:24:09
